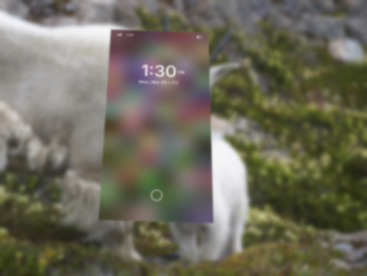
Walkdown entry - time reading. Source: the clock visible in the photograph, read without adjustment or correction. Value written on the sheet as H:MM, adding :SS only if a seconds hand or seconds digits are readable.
1:30
